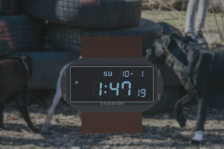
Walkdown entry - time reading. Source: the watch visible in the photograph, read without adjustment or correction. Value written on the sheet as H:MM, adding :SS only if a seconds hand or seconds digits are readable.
1:47:19
